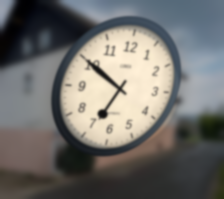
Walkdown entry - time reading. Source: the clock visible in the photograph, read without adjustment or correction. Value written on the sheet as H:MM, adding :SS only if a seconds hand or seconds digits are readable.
6:50
